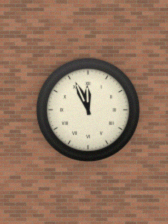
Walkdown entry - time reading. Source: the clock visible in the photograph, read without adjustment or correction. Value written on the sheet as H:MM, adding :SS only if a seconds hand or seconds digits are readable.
11:56
